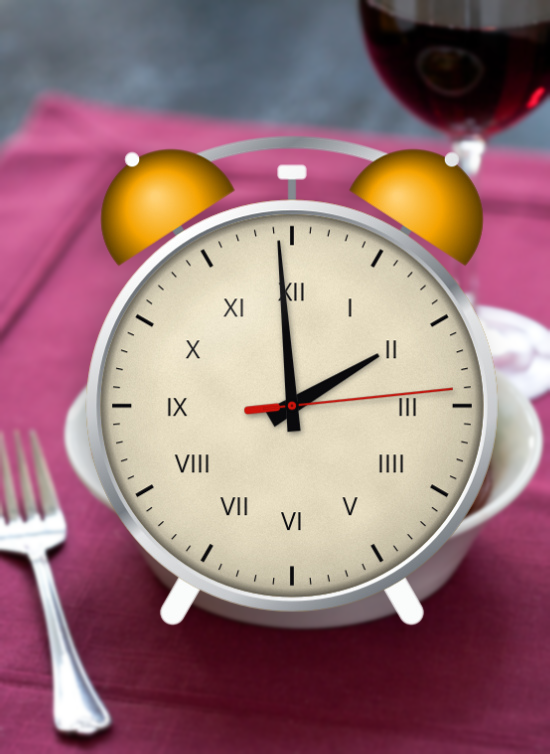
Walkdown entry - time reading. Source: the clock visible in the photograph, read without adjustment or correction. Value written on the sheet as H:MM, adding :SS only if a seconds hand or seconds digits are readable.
1:59:14
